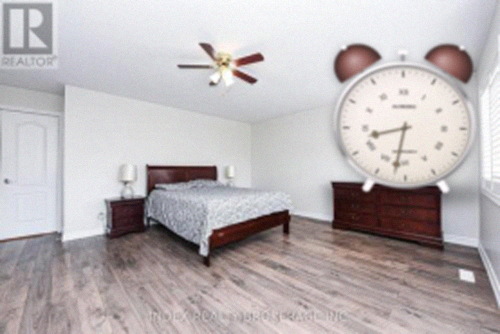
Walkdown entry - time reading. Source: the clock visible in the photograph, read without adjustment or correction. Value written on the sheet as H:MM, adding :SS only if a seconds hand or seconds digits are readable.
8:32
